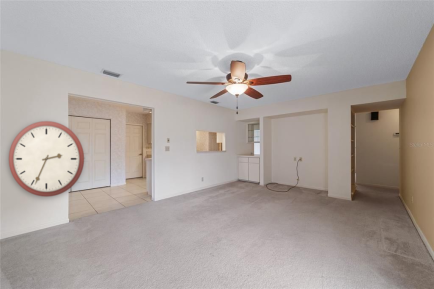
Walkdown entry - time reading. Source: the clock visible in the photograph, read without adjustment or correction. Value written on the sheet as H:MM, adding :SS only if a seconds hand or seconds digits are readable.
2:34
